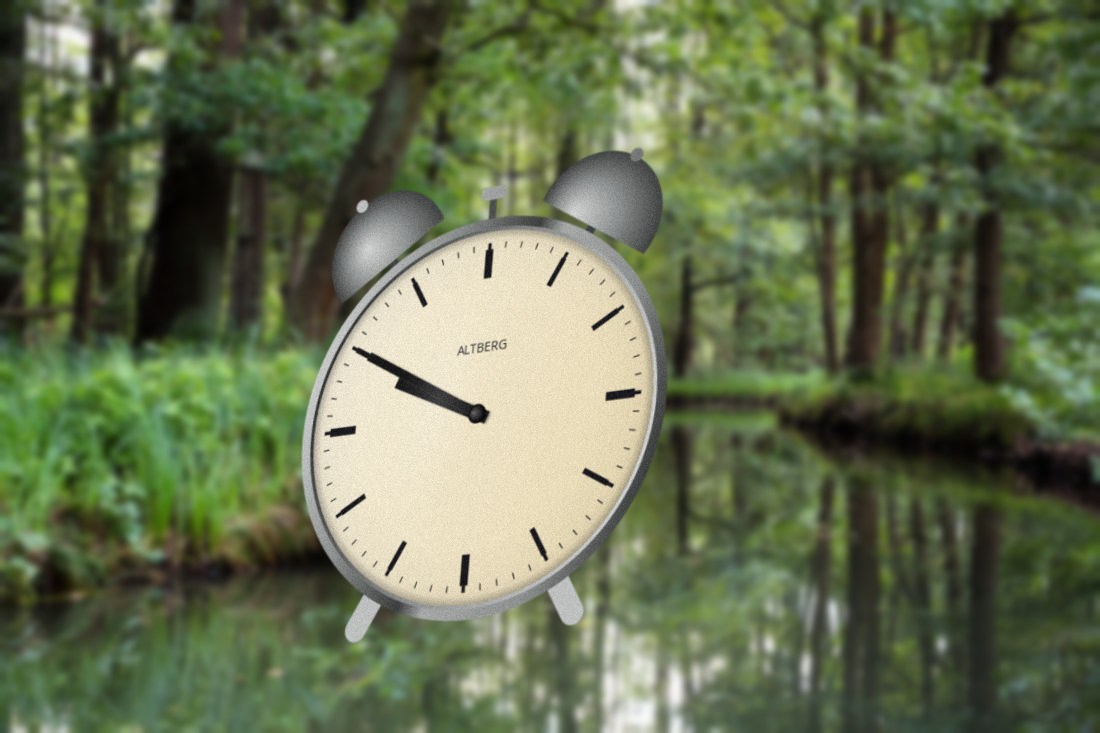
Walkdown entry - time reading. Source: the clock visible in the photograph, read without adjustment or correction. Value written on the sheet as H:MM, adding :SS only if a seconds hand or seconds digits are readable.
9:50
